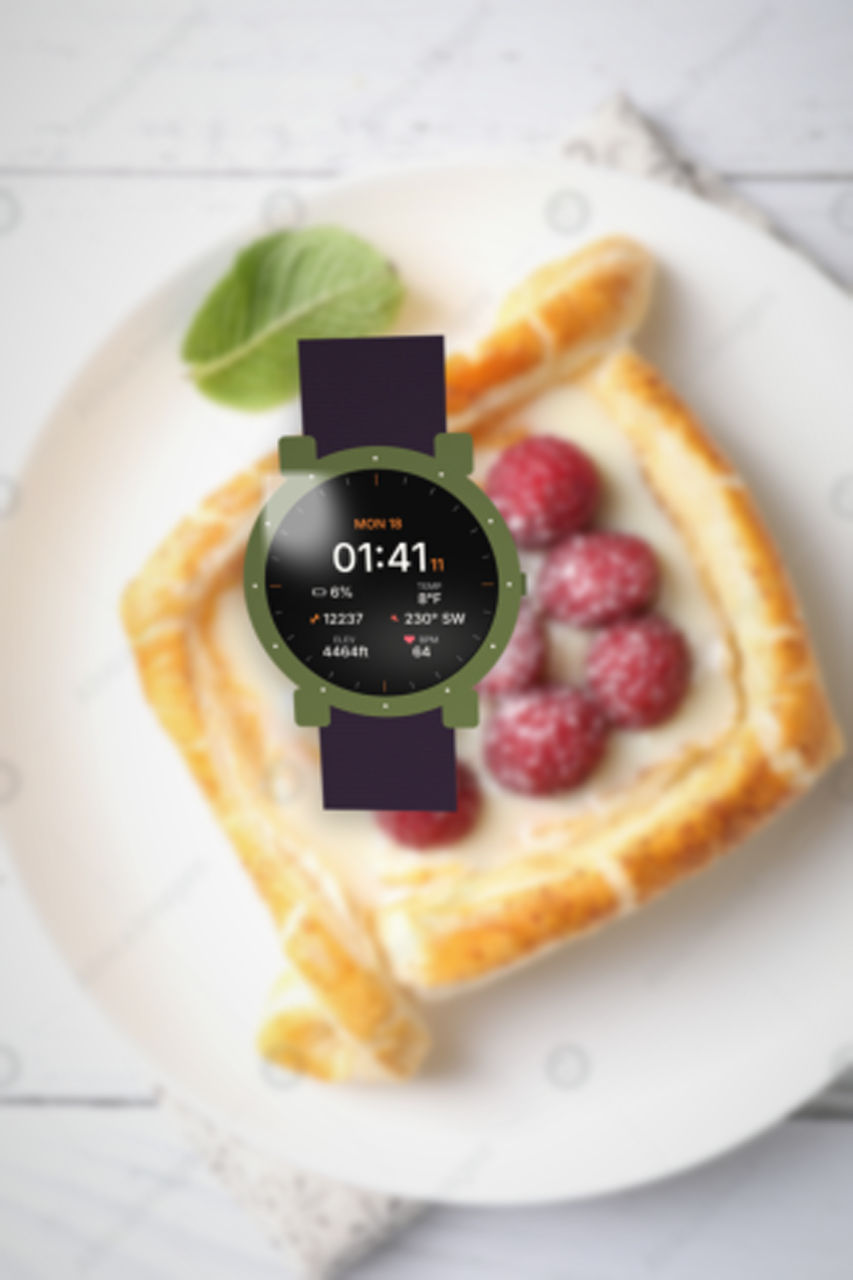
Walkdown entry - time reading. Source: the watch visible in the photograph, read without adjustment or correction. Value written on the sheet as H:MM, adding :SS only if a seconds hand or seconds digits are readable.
1:41
